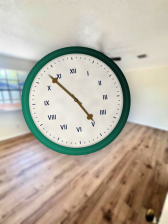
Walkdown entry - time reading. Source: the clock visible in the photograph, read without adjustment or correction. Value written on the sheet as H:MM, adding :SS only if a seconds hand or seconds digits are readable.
4:53
